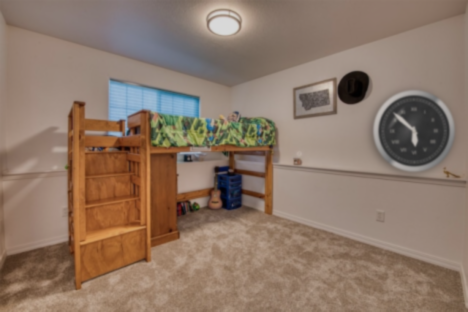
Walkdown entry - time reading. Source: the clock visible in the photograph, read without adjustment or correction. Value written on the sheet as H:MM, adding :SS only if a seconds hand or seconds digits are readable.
5:52
